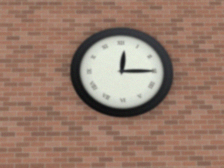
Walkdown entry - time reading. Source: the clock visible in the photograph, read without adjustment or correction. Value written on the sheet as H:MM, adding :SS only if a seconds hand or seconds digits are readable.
12:15
